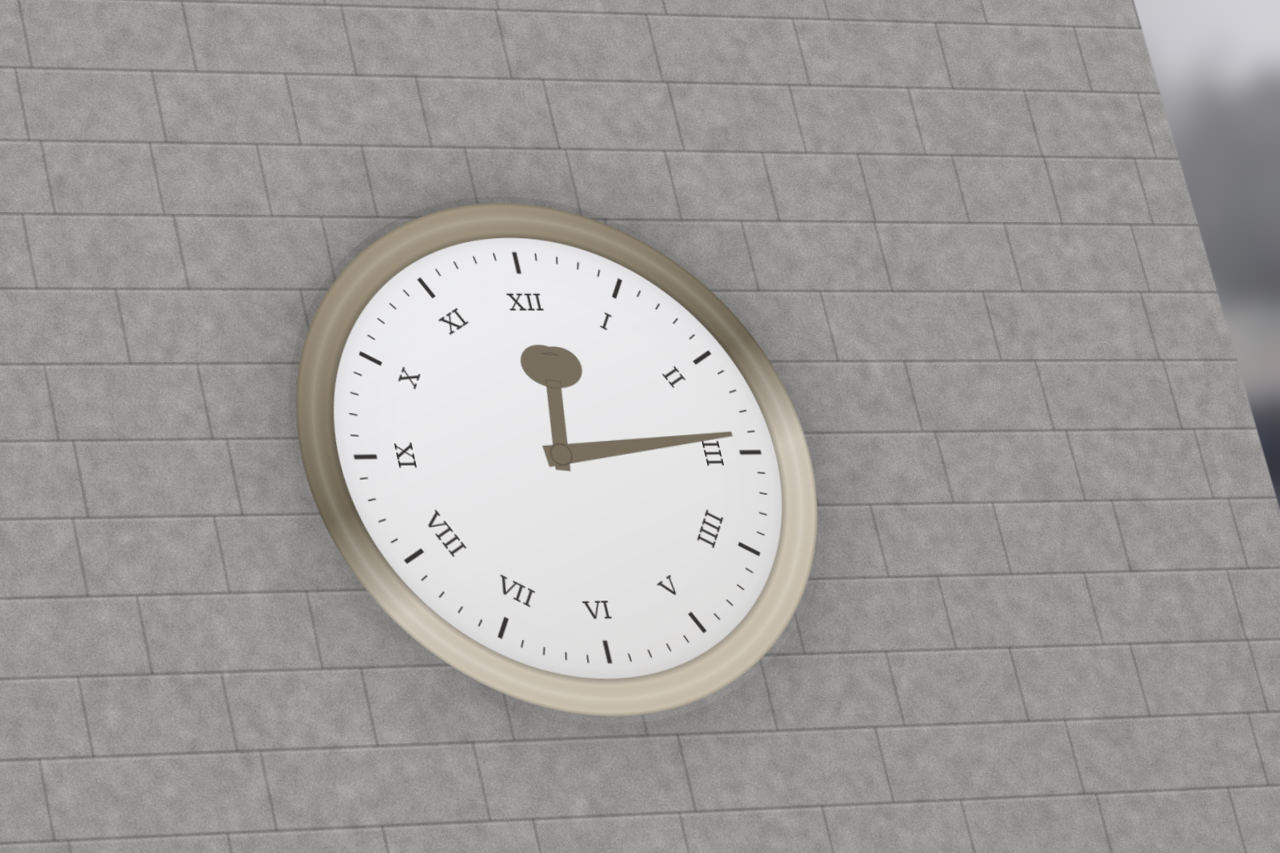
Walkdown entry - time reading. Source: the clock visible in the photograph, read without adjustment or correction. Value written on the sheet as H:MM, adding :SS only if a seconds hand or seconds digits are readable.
12:14
